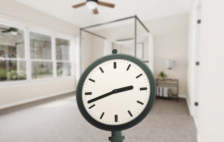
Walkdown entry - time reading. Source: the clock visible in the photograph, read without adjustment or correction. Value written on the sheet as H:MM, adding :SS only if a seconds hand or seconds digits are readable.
2:42
